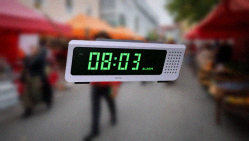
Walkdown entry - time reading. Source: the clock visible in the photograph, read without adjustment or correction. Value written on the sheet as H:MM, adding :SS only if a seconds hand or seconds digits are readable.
8:03
